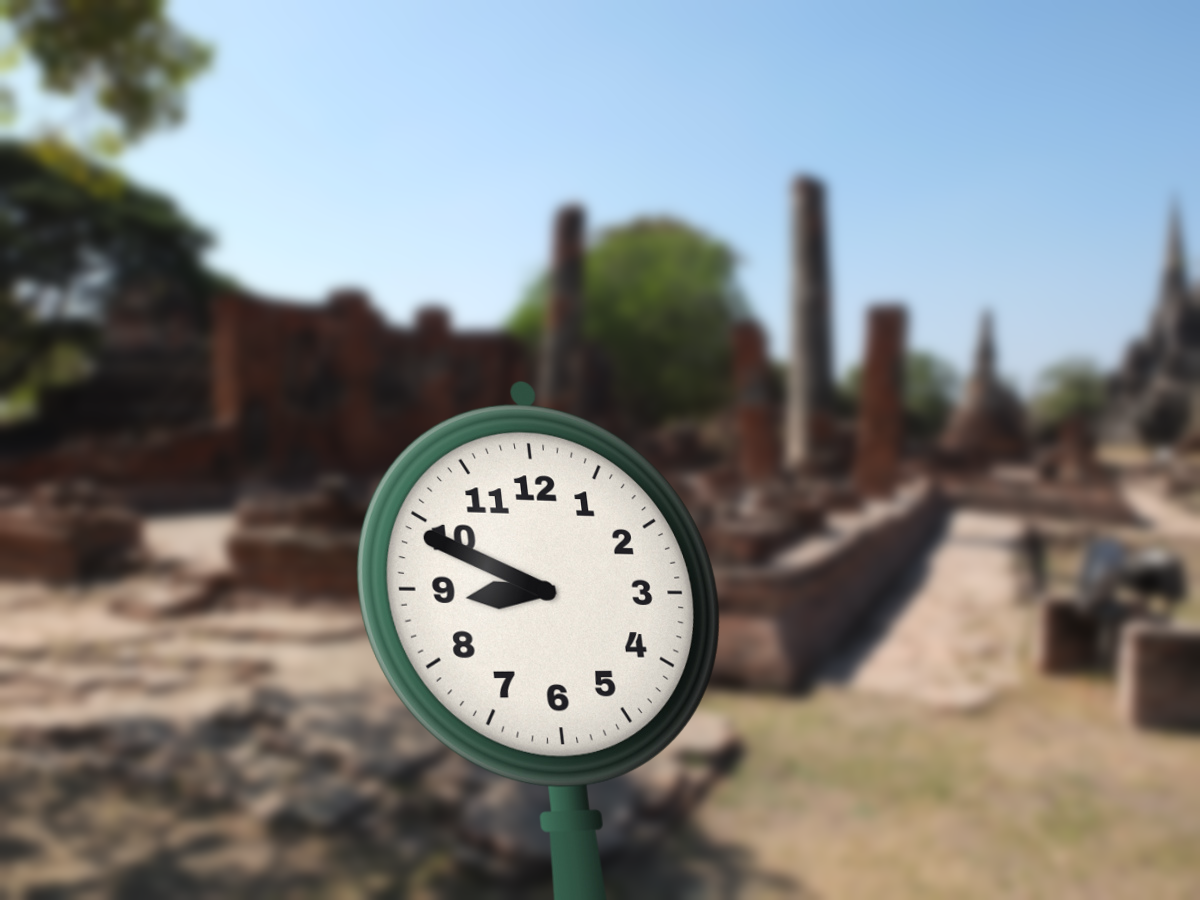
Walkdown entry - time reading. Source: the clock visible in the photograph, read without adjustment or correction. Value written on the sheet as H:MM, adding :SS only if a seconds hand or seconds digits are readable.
8:49
